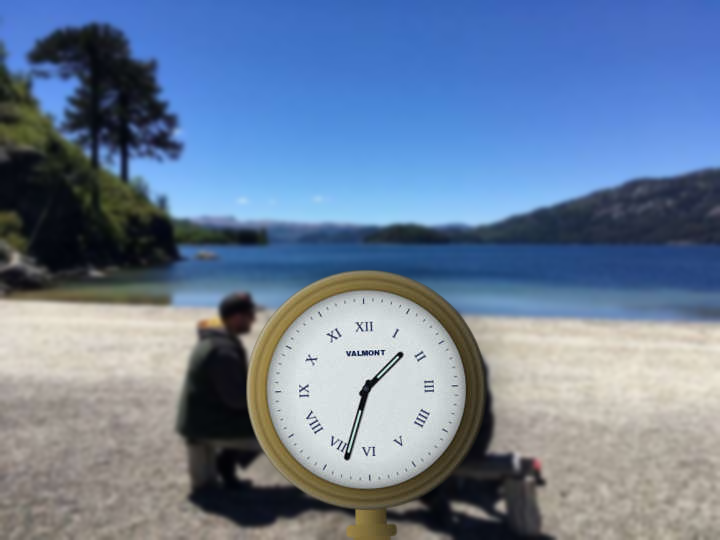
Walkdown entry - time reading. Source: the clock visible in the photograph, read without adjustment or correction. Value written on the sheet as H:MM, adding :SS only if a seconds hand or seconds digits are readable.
1:33
